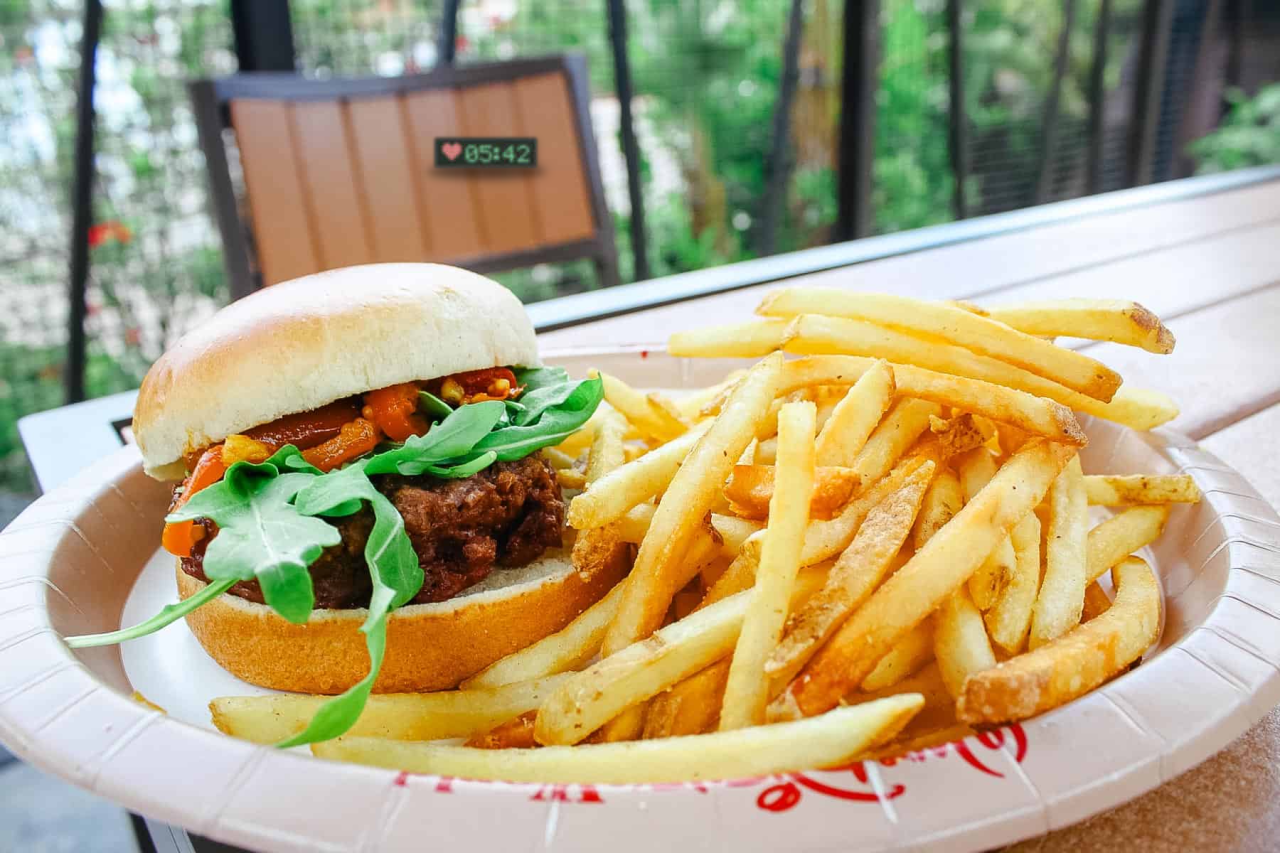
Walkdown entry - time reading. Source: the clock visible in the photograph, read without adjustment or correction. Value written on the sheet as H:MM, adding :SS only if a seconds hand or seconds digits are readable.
5:42
